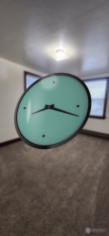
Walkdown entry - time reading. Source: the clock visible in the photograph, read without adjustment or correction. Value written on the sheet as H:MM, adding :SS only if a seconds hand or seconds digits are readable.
8:18
